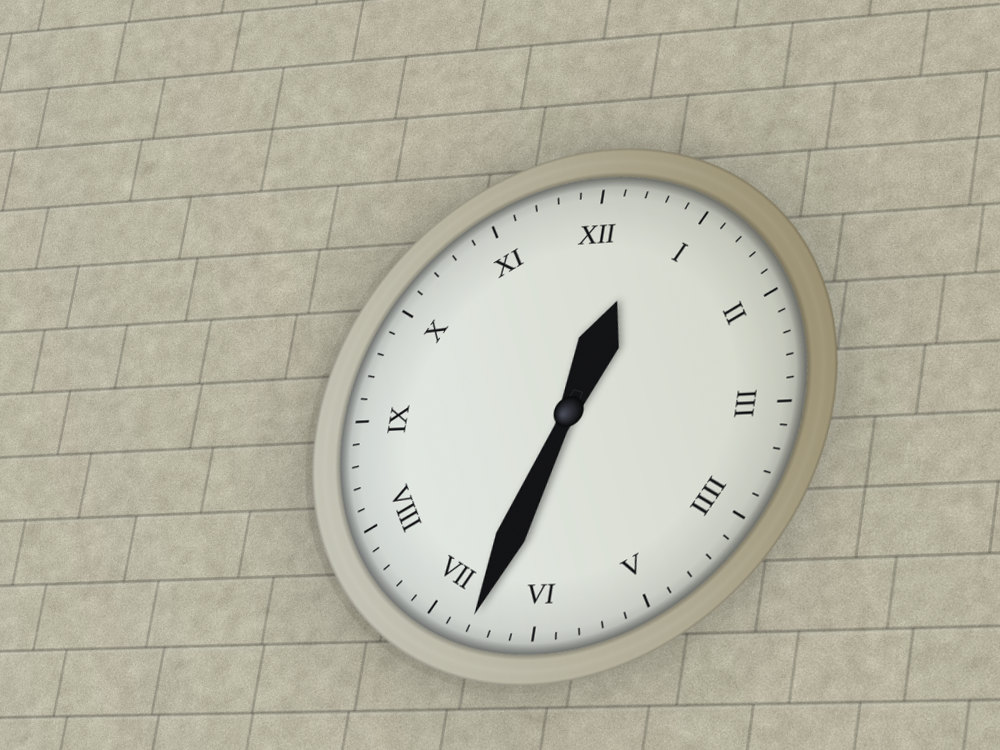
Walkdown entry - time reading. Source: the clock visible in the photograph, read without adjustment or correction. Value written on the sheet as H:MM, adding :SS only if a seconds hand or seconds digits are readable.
12:33
